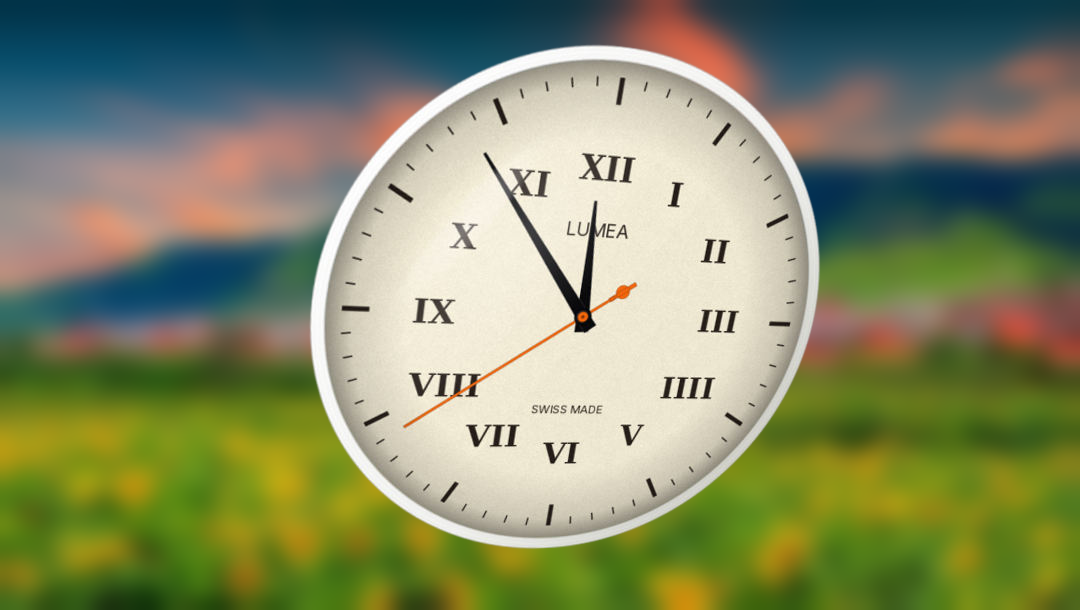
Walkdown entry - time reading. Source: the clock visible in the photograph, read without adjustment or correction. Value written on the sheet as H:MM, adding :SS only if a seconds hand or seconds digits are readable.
11:53:39
